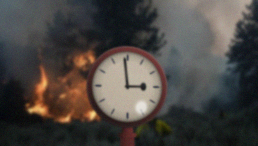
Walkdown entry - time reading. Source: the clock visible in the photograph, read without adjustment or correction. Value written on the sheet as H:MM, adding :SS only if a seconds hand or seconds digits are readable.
2:59
